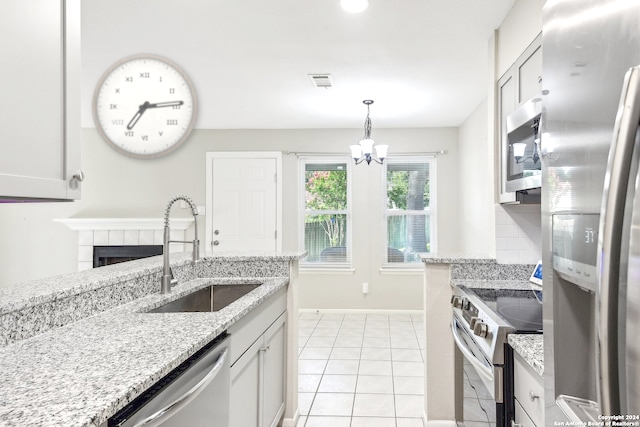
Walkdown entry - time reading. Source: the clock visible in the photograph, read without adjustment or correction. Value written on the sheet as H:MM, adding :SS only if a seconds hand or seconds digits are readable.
7:14
